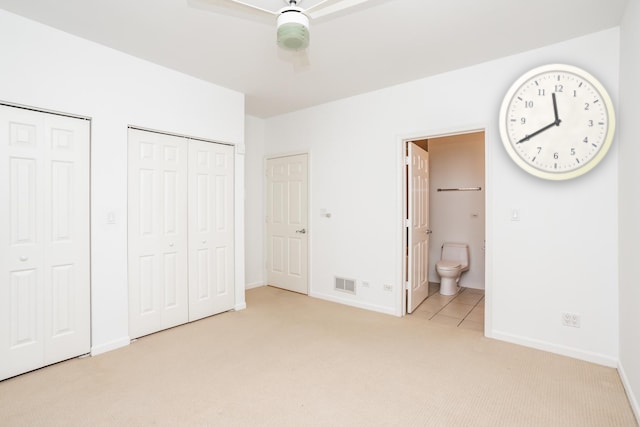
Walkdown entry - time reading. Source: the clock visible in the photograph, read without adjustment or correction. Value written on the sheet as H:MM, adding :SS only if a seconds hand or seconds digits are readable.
11:40
